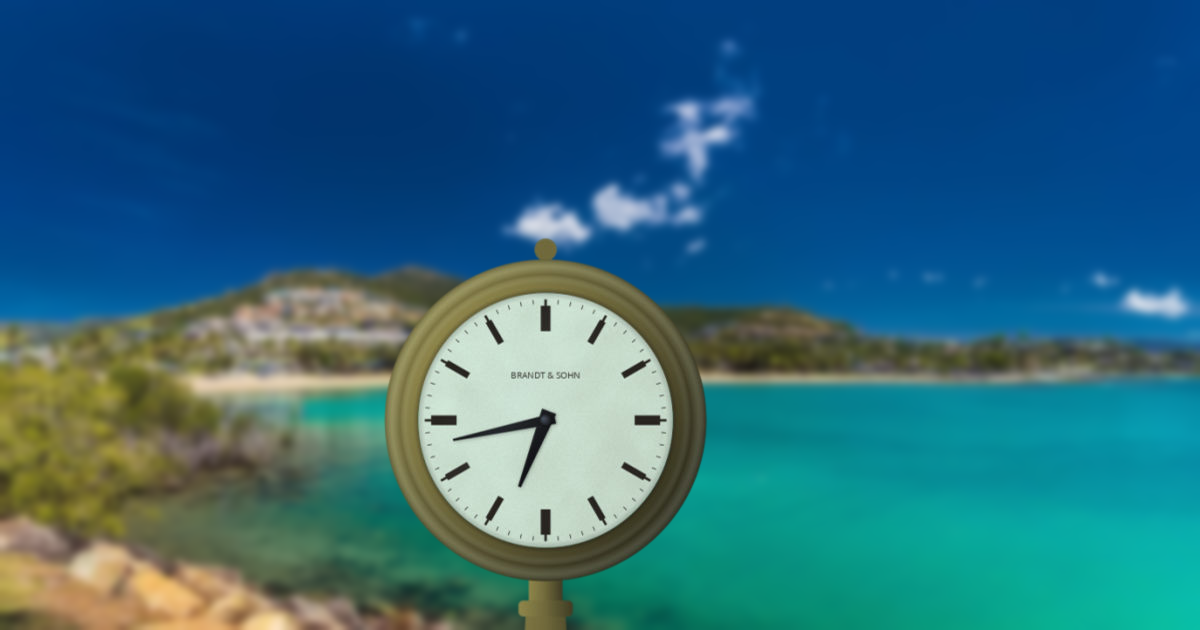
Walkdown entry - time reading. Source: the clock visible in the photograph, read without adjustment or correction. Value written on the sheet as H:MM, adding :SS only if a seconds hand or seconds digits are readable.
6:43
